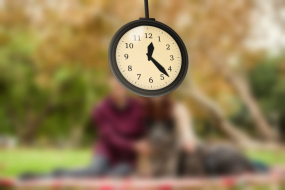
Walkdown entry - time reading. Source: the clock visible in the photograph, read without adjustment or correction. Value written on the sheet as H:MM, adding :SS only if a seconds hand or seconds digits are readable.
12:23
